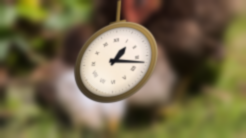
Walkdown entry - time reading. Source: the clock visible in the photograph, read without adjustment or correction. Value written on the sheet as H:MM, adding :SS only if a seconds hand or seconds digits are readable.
1:17
